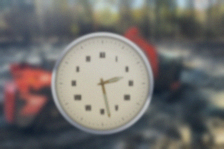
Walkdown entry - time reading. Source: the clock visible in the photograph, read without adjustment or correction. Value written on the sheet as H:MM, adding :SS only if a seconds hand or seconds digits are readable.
2:28
